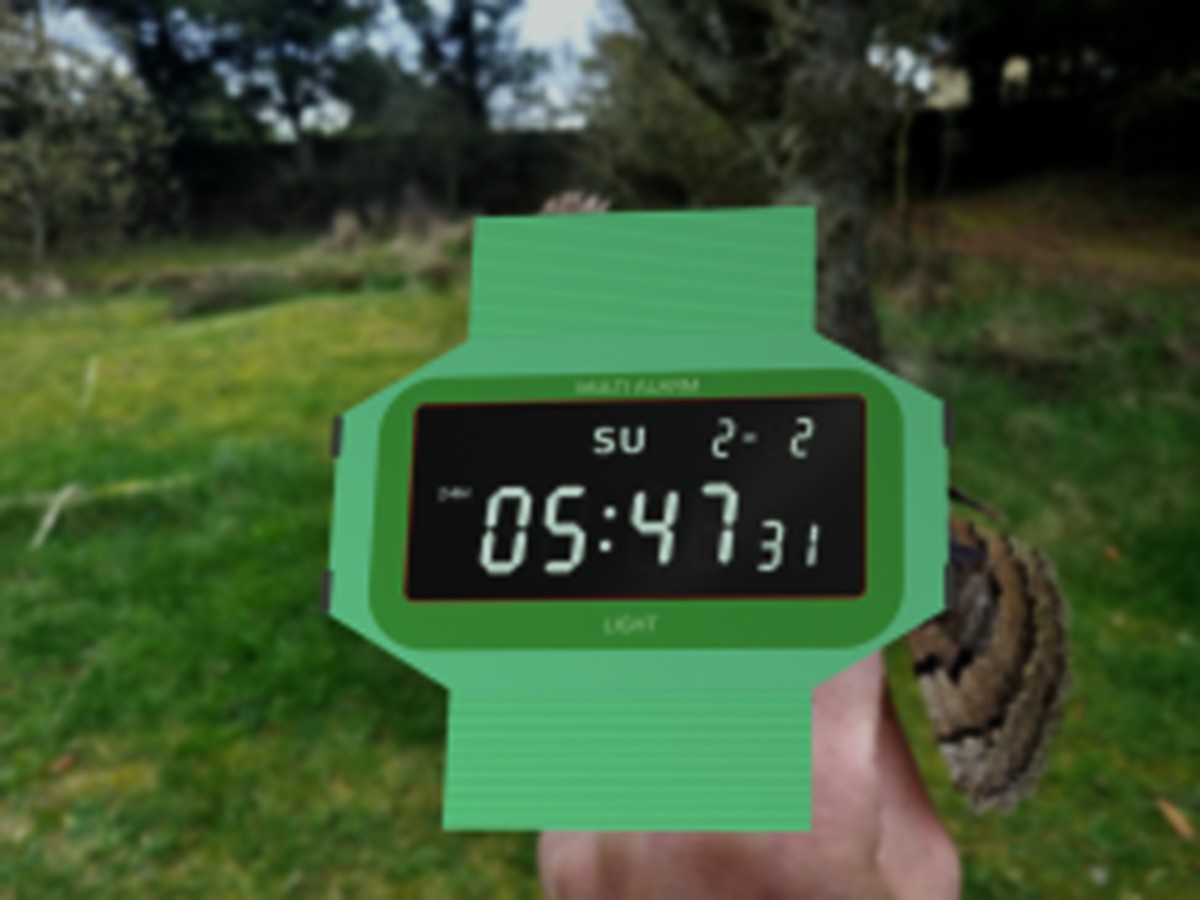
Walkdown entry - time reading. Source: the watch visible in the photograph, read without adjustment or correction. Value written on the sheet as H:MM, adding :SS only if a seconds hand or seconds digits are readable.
5:47:31
